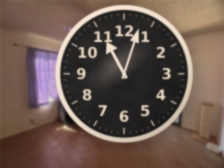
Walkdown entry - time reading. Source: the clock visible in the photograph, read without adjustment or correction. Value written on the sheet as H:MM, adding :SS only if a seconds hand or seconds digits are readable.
11:03
